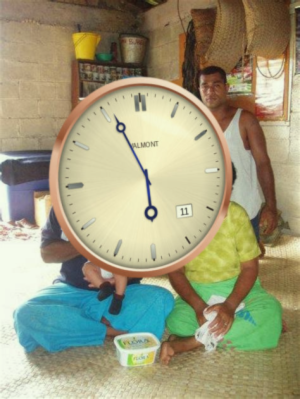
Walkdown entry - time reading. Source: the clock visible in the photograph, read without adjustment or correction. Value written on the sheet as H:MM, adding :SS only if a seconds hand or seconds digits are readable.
5:56
